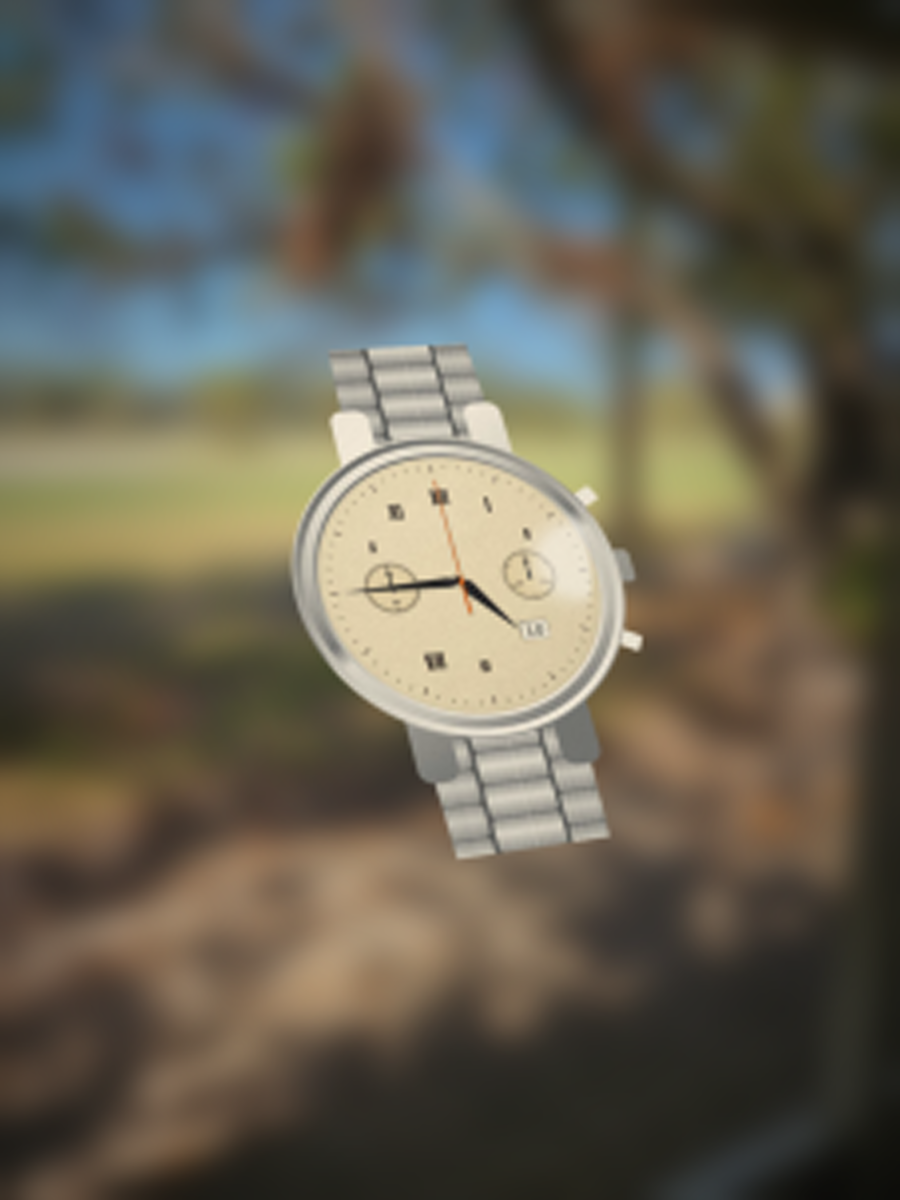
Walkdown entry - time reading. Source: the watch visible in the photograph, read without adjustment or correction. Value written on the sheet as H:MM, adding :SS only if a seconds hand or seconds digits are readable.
4:45
